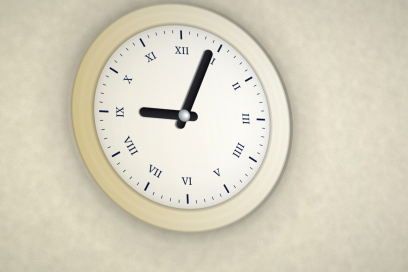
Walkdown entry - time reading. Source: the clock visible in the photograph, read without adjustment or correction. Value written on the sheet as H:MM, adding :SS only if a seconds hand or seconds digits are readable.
9:04
